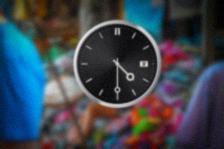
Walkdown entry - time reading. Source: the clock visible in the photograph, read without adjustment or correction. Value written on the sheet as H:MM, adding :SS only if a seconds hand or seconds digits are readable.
4:30
